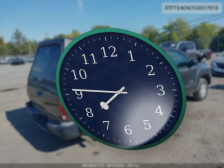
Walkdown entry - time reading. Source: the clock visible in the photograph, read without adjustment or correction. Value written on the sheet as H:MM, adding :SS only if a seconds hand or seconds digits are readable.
7:46
